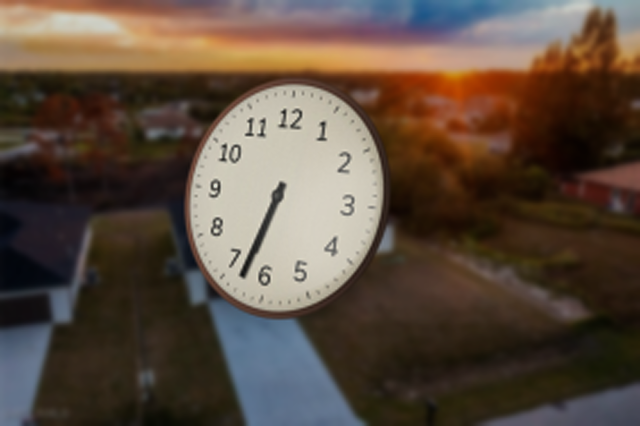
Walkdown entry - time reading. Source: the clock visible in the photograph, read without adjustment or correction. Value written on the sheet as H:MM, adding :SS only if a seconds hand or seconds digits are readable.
6:33
